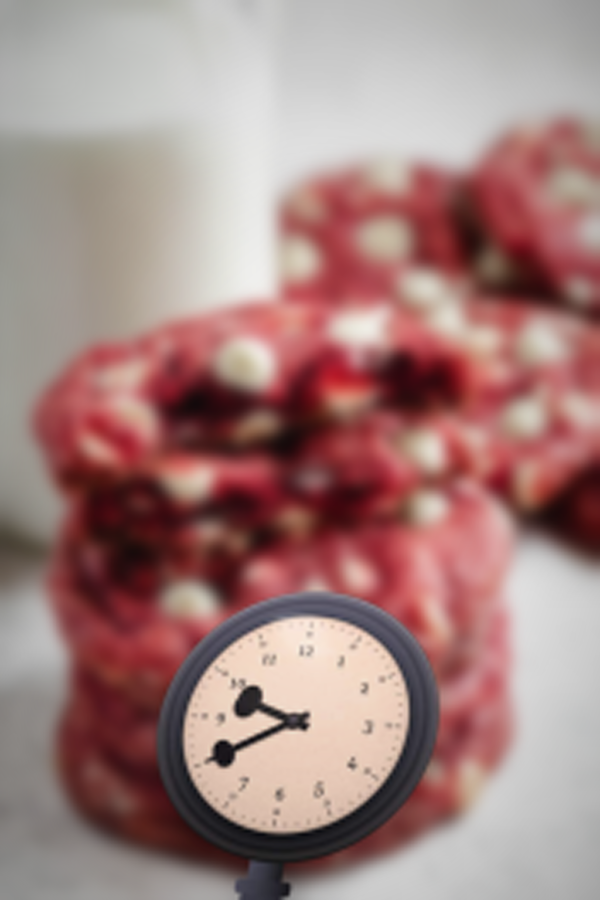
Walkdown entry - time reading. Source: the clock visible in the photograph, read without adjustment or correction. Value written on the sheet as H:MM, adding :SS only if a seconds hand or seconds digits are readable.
9:40
